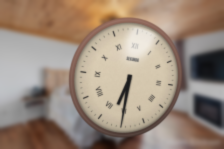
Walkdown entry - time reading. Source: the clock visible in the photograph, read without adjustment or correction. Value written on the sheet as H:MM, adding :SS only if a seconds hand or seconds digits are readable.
6:30
